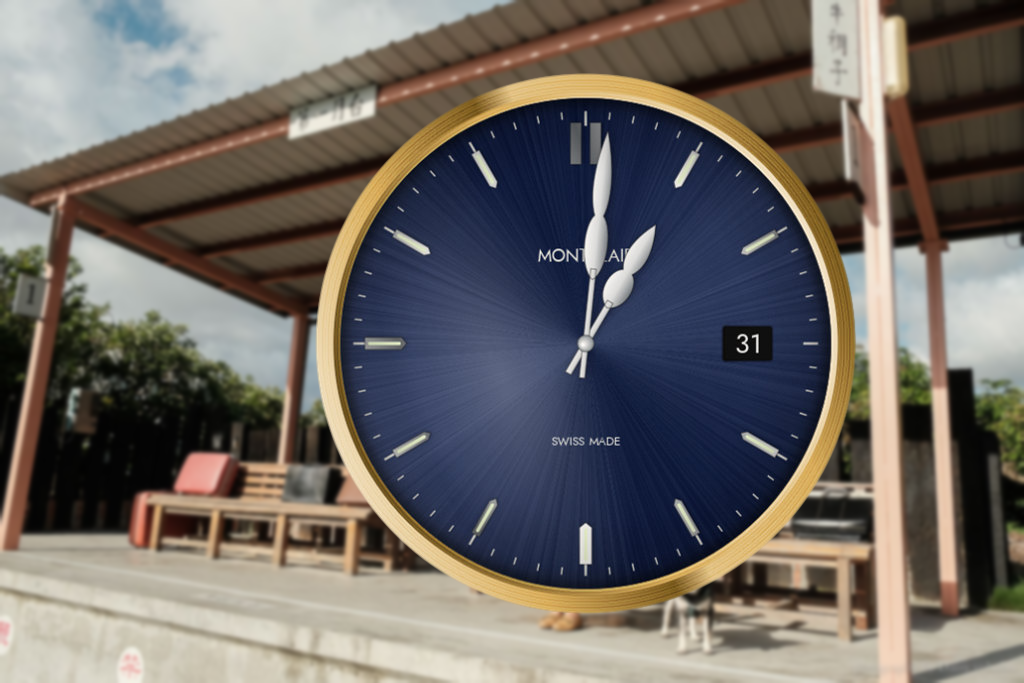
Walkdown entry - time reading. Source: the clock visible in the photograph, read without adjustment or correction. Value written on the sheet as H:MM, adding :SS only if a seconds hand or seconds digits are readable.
1:01
